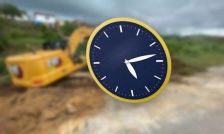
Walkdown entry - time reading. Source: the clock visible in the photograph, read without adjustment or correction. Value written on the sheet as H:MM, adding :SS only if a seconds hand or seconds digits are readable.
5:13
